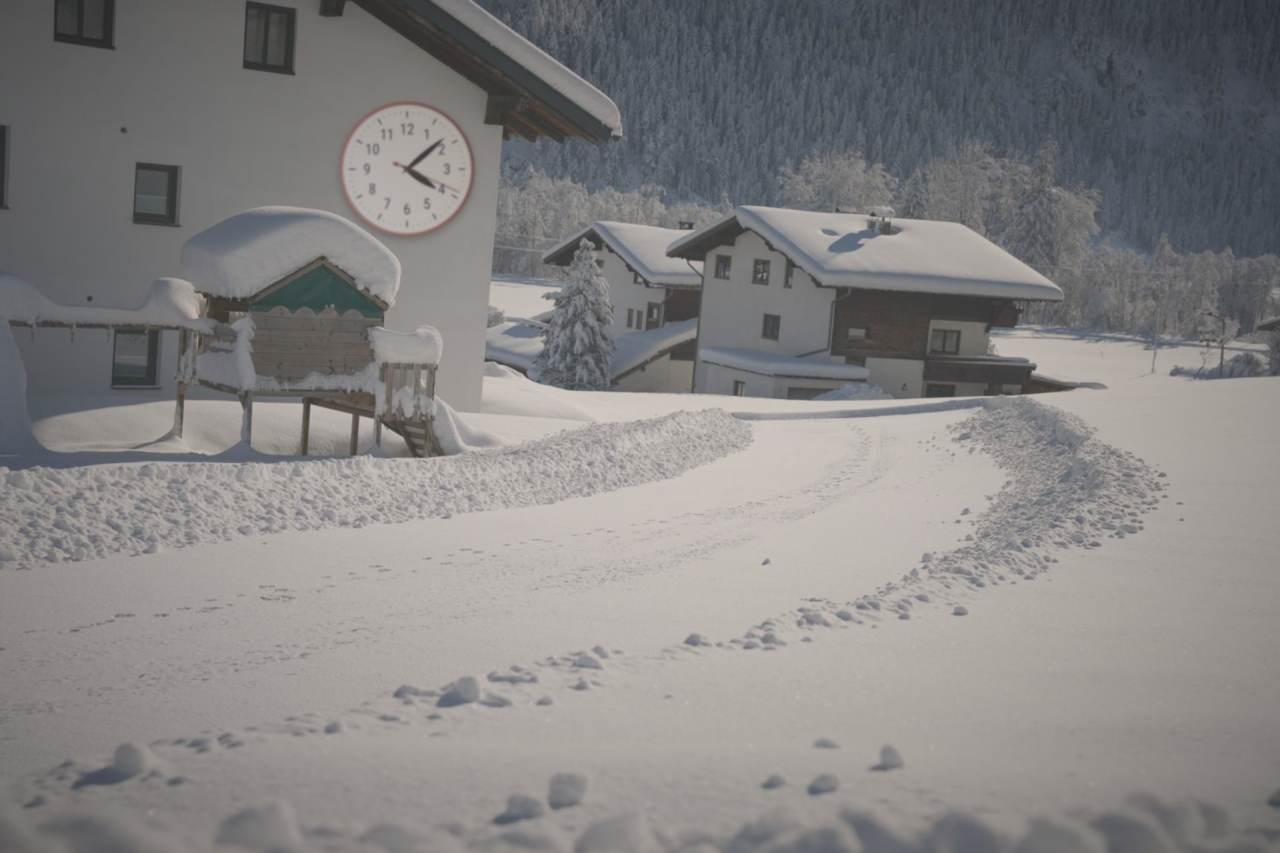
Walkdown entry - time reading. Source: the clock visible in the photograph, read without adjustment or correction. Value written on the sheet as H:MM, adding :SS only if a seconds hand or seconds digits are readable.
4:08:19
